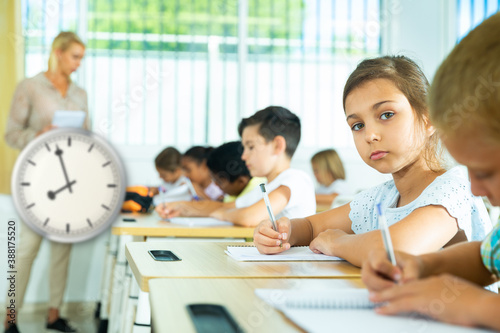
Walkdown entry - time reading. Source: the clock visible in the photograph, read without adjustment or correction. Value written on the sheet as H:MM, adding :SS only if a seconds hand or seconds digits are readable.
7:57
